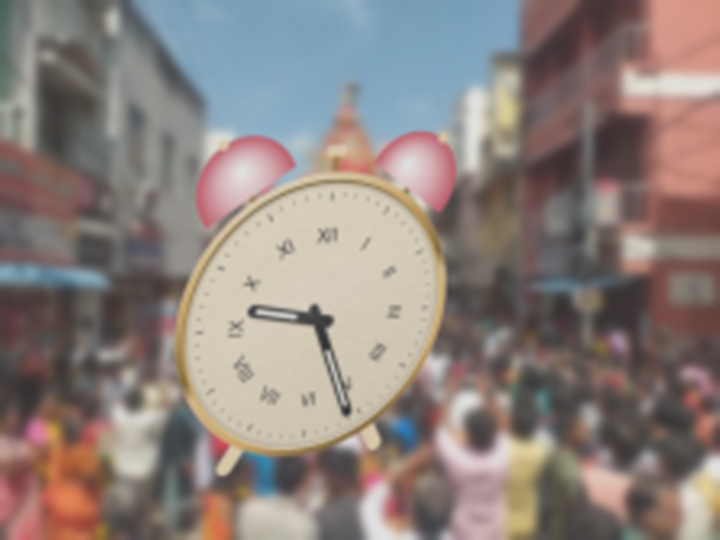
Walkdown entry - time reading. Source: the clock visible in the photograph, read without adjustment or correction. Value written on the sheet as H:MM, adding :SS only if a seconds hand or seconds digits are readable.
9:26
